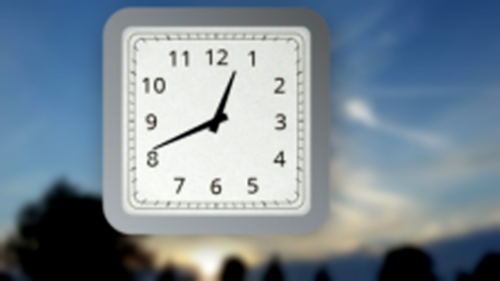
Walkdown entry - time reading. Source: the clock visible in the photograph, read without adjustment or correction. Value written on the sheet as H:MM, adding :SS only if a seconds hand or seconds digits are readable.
12:41
